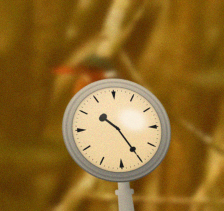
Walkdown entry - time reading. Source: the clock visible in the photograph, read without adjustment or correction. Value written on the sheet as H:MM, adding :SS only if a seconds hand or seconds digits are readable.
10:25
